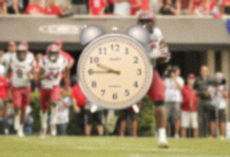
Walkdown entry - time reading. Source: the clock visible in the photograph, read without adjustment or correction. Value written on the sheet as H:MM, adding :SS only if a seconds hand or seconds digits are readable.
9:45
